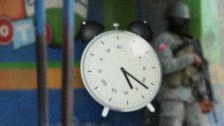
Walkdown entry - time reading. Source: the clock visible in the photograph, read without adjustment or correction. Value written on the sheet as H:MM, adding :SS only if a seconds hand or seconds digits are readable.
5:22
